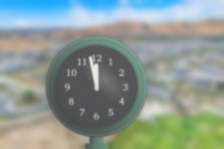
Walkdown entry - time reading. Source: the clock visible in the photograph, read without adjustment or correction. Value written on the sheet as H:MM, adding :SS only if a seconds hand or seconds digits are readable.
11:58
